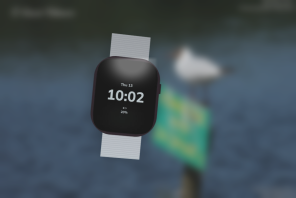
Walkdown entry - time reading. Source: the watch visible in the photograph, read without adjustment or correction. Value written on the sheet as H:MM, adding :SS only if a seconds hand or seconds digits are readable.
10:02
